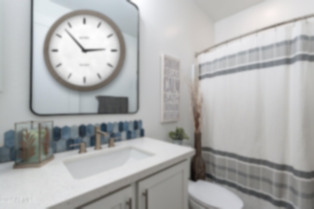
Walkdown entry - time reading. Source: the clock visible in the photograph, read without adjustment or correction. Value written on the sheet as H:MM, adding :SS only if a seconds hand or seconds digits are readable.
2:53
